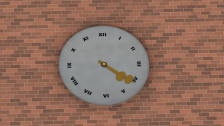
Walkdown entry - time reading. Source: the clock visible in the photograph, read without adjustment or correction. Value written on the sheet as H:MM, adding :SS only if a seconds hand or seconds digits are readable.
4:21
